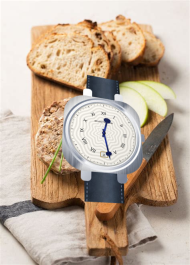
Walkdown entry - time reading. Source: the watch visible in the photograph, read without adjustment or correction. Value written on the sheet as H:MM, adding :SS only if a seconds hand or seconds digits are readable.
12:28
